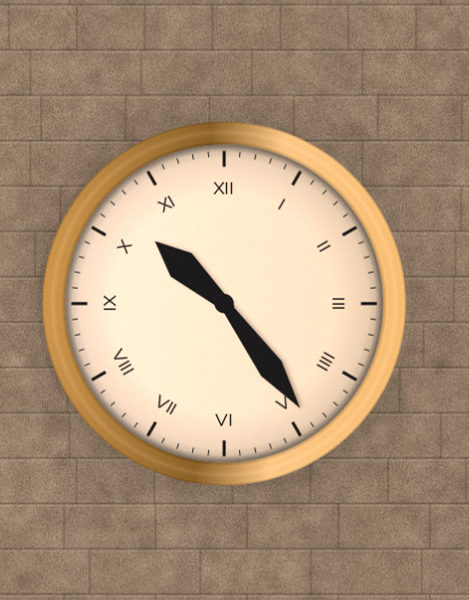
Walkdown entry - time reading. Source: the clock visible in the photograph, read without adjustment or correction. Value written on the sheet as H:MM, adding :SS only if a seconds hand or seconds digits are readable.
10:24
